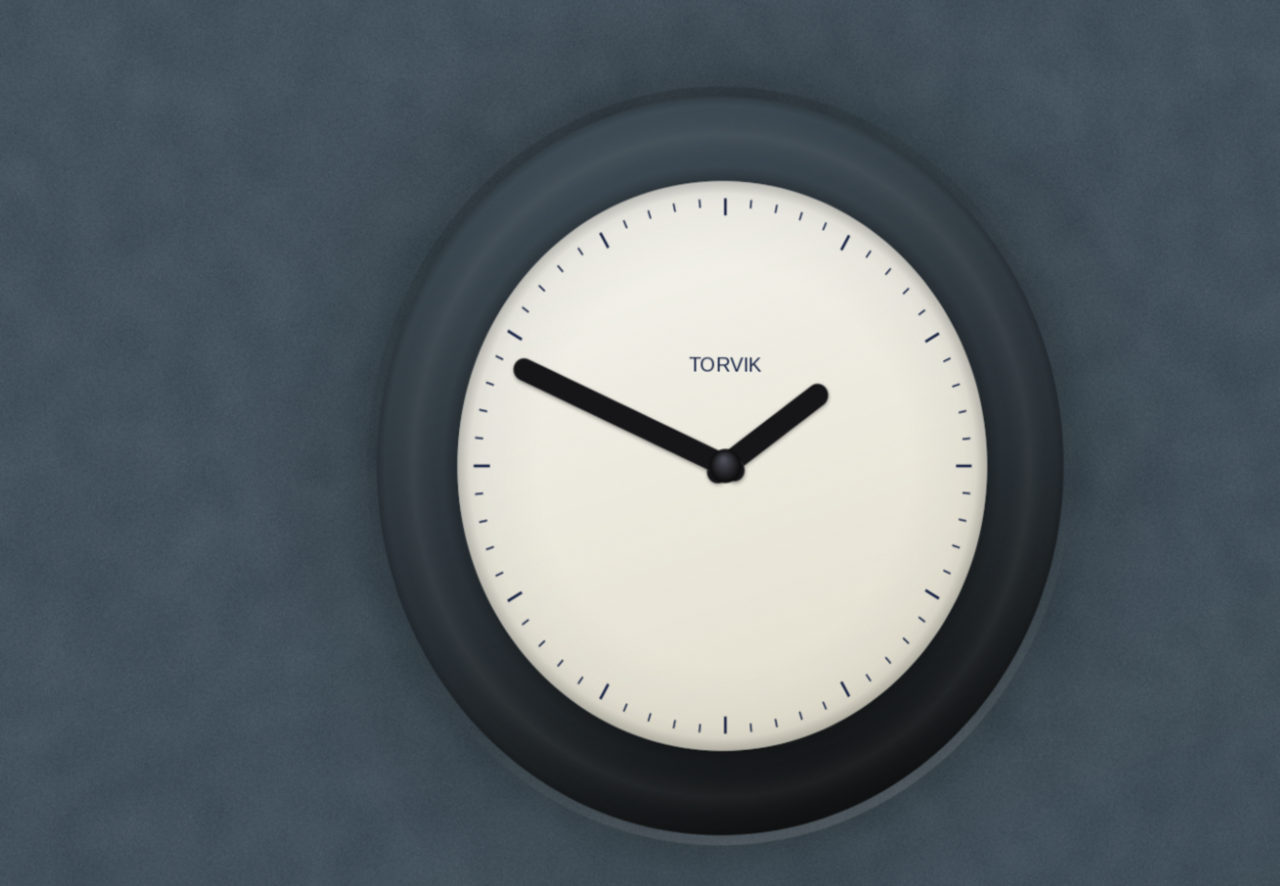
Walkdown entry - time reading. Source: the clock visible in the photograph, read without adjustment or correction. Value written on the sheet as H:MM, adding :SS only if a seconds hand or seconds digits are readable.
1:49
